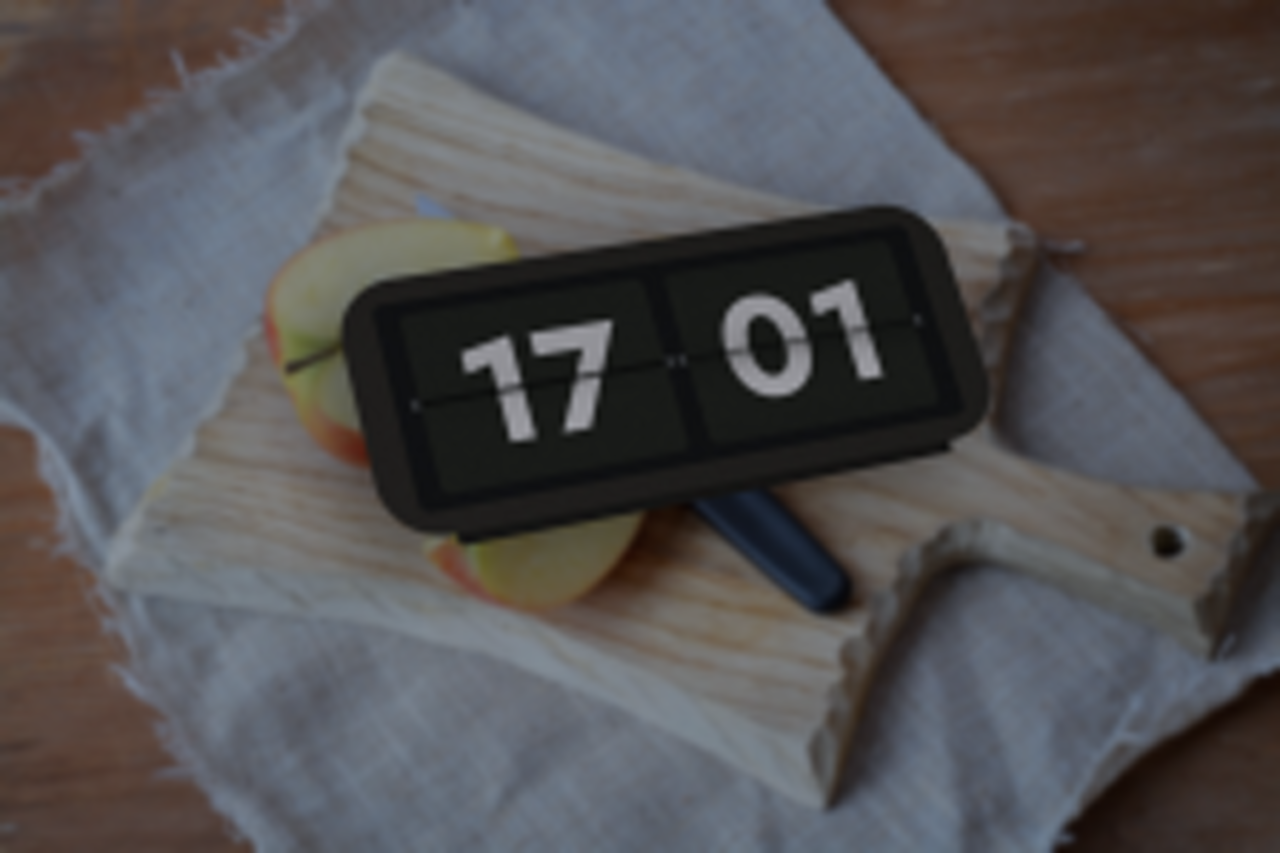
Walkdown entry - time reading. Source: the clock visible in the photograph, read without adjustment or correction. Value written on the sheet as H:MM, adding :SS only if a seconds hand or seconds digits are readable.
17:01
